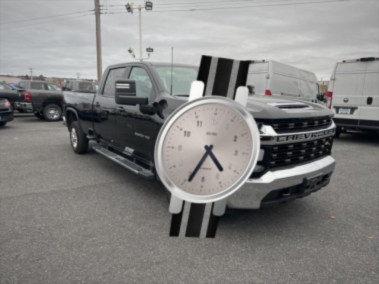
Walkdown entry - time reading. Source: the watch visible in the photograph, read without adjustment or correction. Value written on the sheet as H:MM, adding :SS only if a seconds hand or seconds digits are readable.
4:34
